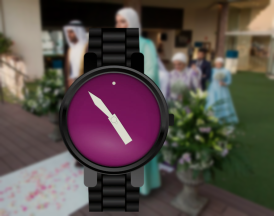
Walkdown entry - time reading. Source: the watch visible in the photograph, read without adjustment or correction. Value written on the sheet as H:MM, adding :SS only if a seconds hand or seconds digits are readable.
4:53
